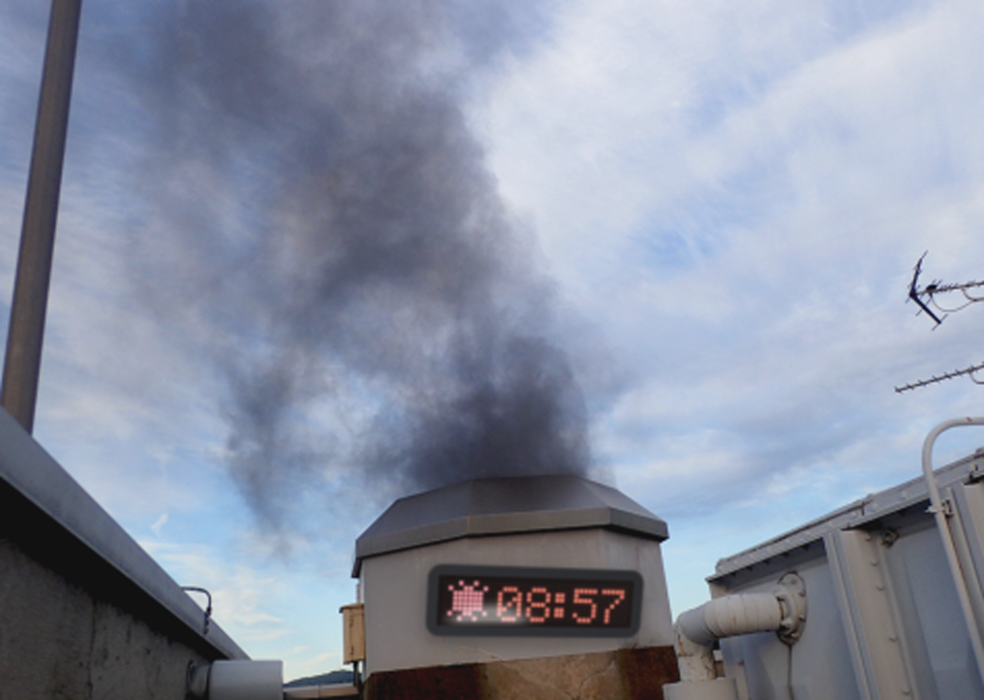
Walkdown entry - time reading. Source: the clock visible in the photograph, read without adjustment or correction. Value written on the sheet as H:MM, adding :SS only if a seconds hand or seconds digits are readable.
8:57
